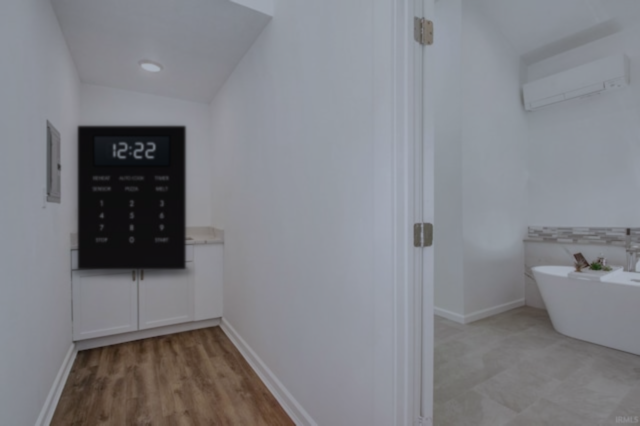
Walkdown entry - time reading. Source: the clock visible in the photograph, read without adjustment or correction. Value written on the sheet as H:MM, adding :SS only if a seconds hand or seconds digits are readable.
12:22
